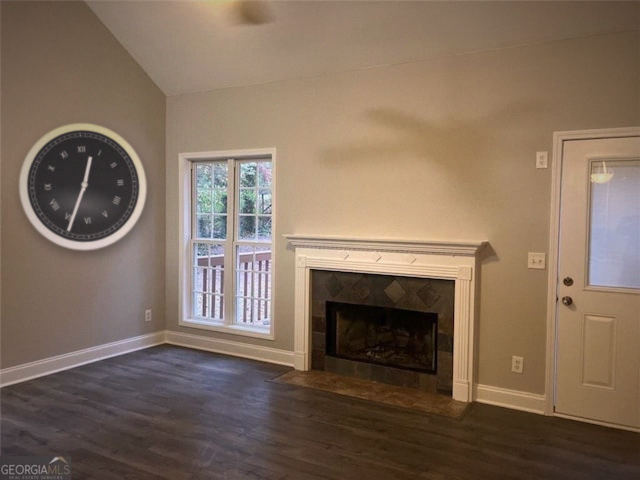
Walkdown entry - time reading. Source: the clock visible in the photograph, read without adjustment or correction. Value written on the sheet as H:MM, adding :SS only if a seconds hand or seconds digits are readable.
12:34
